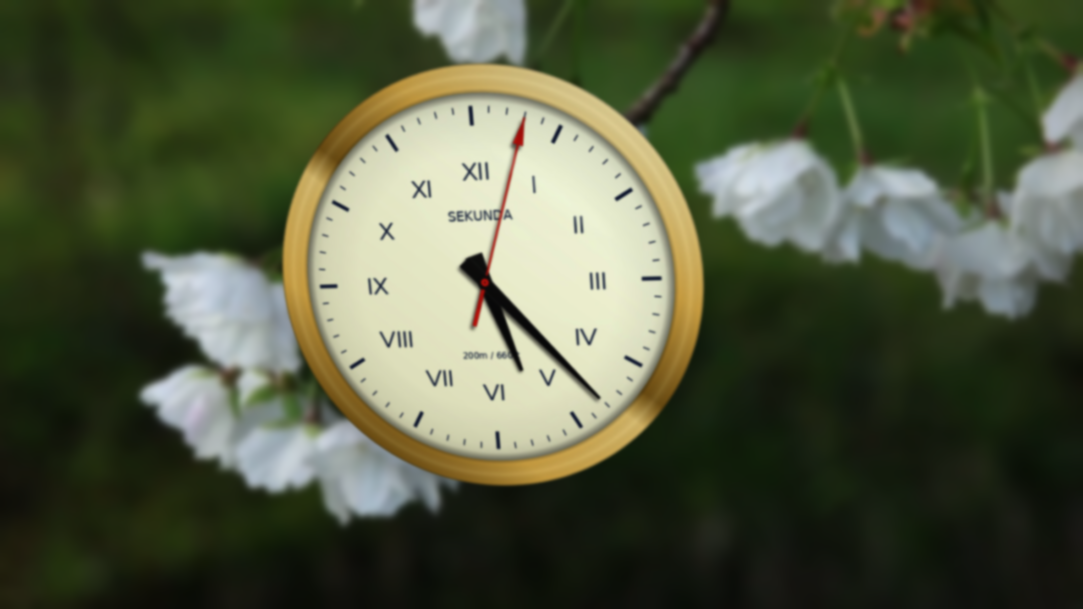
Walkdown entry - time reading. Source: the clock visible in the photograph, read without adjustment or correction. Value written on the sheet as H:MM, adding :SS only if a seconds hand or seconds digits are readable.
5:23:03
